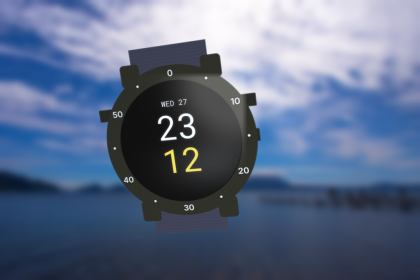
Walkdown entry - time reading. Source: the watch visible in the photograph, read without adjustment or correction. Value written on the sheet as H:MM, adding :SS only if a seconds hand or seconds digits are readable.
23:12
